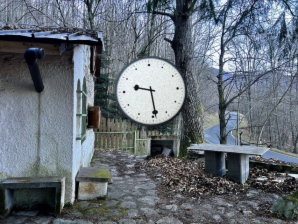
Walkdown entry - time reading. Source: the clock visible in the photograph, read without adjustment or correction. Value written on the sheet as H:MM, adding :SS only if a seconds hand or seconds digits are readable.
9:29
